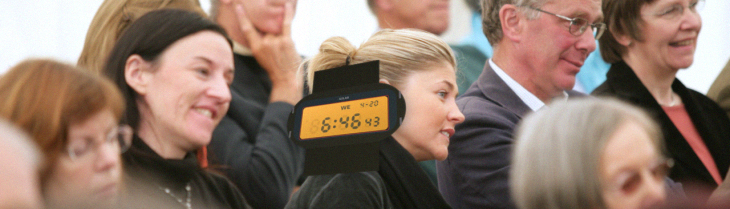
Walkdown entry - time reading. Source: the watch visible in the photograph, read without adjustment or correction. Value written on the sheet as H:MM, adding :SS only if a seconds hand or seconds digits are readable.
6:46:43
